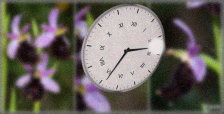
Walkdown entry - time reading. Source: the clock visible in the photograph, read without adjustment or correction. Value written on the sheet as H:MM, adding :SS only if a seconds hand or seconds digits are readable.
2:34
